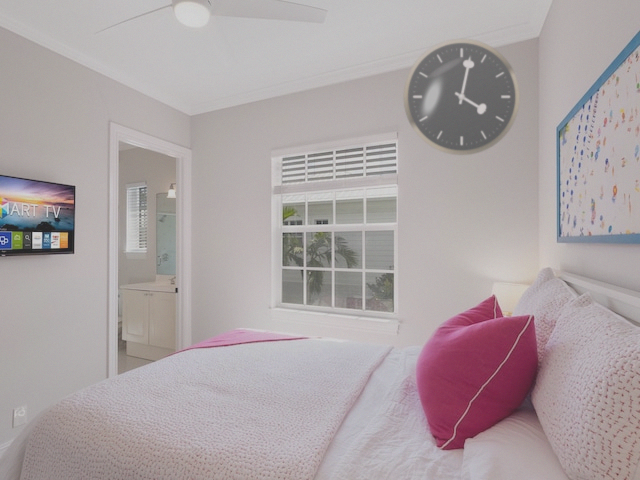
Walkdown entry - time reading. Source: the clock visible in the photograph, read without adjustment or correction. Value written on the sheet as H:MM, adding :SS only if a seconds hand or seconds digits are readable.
4:02
